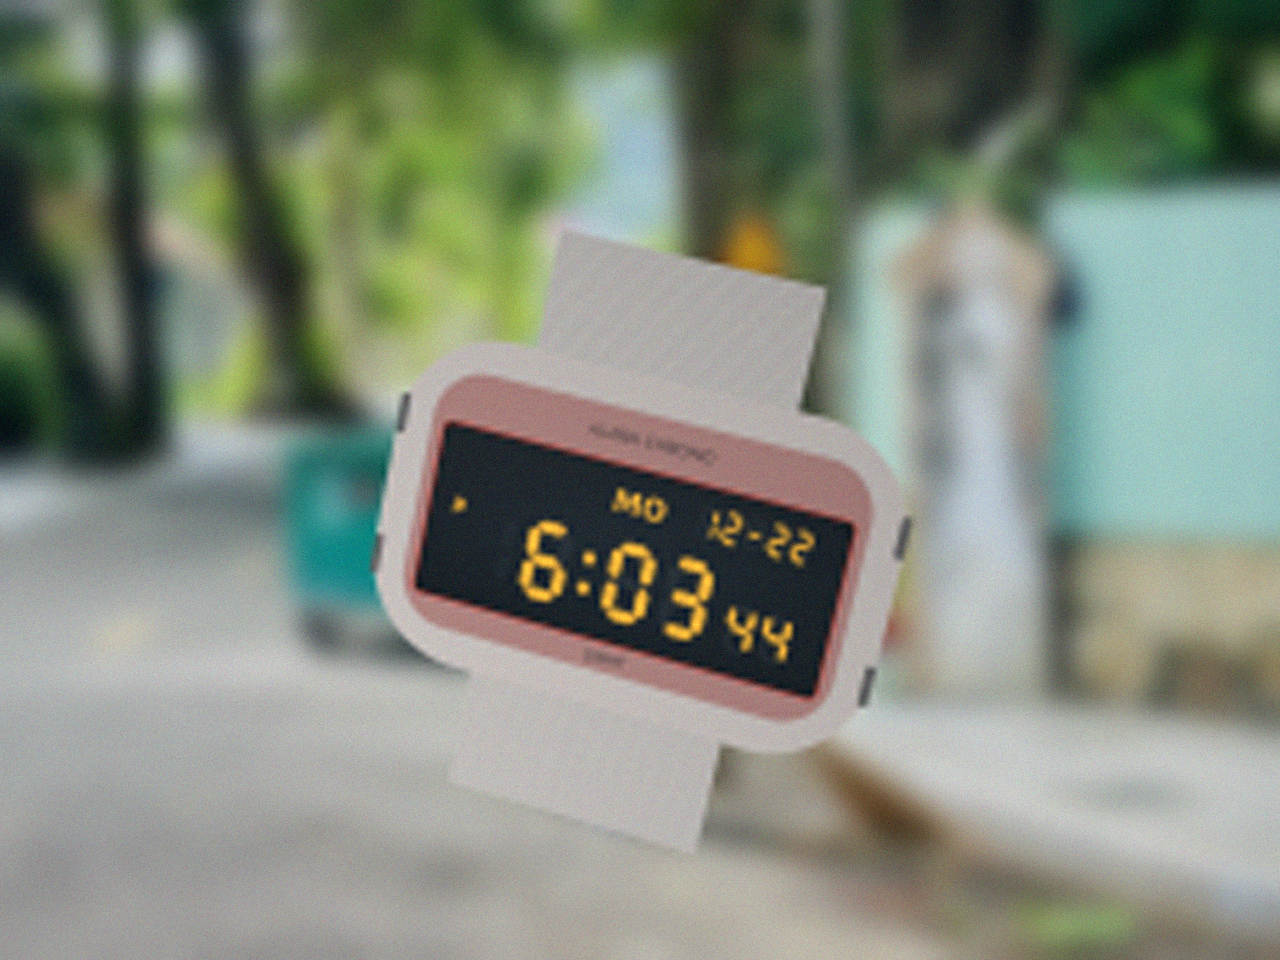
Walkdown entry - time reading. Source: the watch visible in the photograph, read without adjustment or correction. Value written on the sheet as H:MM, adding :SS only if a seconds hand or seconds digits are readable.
6:03:44
